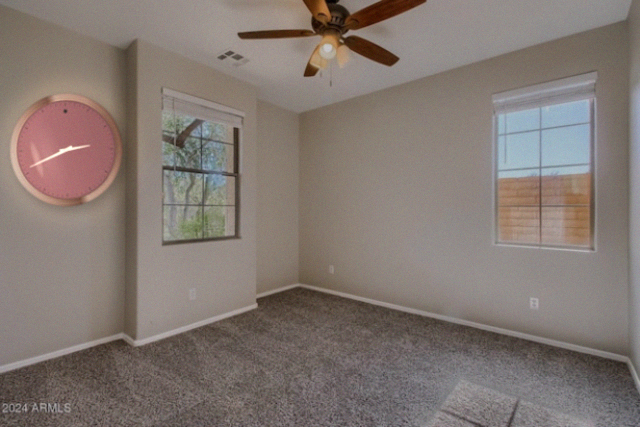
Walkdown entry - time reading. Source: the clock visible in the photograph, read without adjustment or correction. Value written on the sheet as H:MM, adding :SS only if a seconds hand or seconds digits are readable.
2:41
